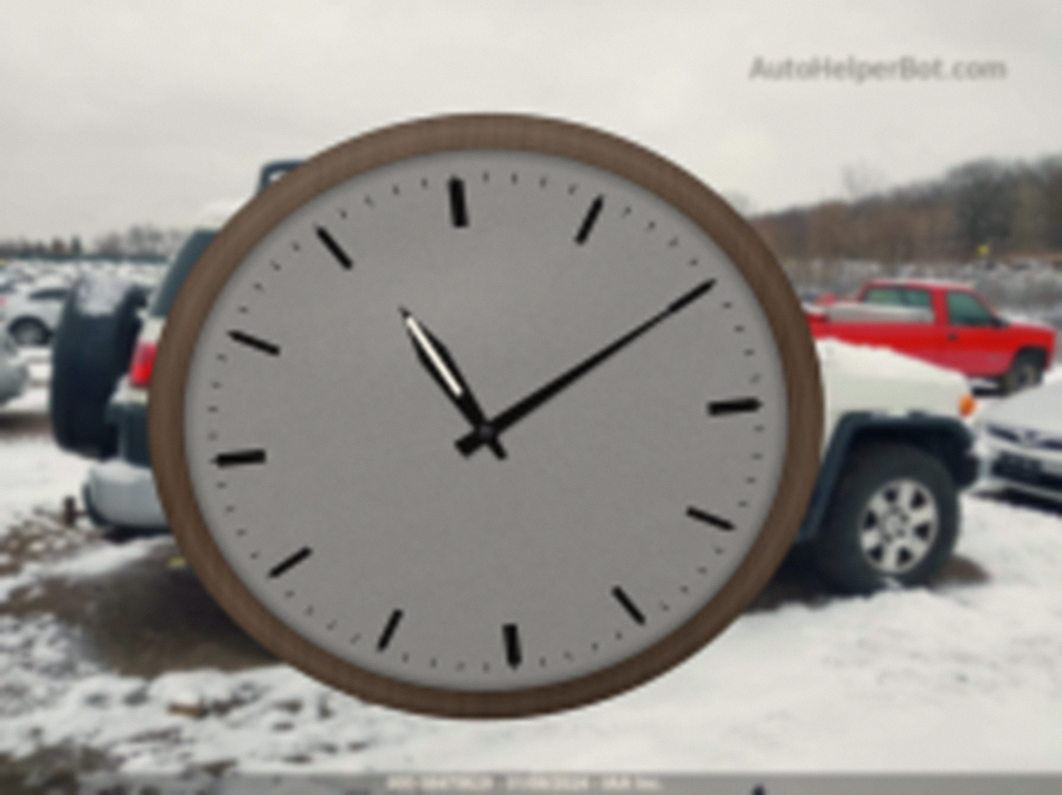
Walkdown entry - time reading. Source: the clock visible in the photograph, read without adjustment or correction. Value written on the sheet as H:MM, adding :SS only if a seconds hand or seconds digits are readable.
11:10
